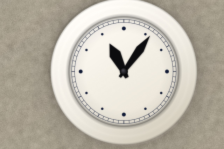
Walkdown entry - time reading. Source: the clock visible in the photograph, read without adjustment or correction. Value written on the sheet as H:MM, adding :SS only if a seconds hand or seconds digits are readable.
11:06
